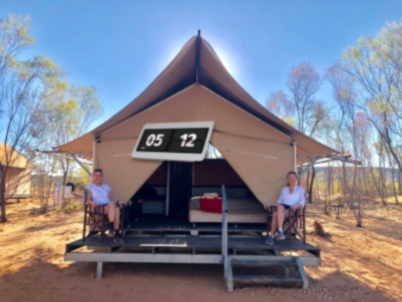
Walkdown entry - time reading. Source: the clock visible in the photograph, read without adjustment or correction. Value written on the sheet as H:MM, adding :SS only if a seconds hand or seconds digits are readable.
5:12
